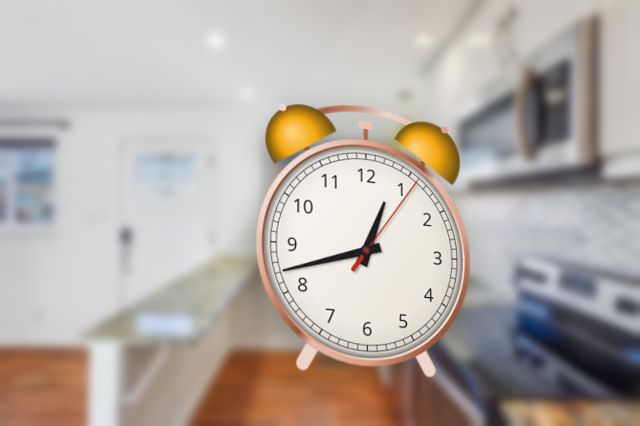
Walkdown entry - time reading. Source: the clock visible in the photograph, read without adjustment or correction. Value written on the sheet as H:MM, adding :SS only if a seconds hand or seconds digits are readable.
12:42:06
